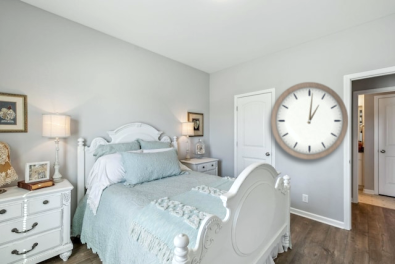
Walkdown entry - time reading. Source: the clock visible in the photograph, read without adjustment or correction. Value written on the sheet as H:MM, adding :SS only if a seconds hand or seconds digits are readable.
1:01
